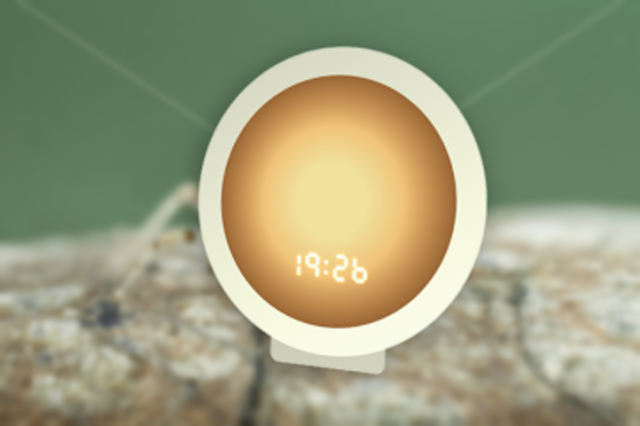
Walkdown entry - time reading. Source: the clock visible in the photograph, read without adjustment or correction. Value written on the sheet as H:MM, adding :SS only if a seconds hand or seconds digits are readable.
19:26
